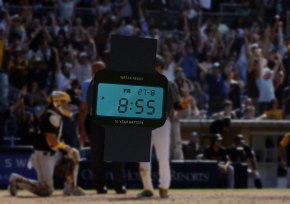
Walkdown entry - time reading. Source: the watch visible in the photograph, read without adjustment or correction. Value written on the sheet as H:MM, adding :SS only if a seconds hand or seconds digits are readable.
8:55
